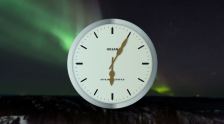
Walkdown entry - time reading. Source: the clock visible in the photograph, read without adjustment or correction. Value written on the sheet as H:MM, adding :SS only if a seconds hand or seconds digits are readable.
6:05
